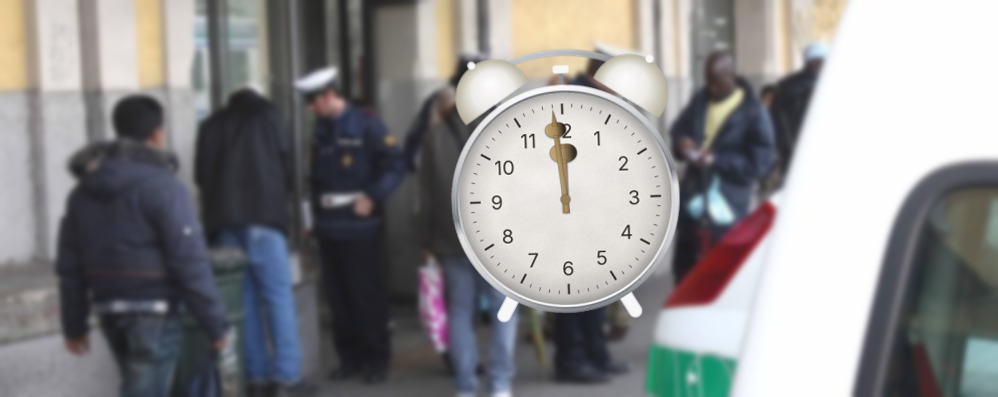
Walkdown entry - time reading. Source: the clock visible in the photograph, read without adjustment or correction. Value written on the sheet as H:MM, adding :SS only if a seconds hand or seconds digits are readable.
11:59
